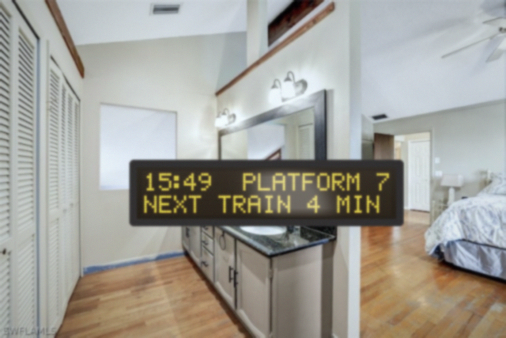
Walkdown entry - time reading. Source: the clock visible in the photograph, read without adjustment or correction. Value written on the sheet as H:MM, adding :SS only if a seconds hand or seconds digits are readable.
15:49
